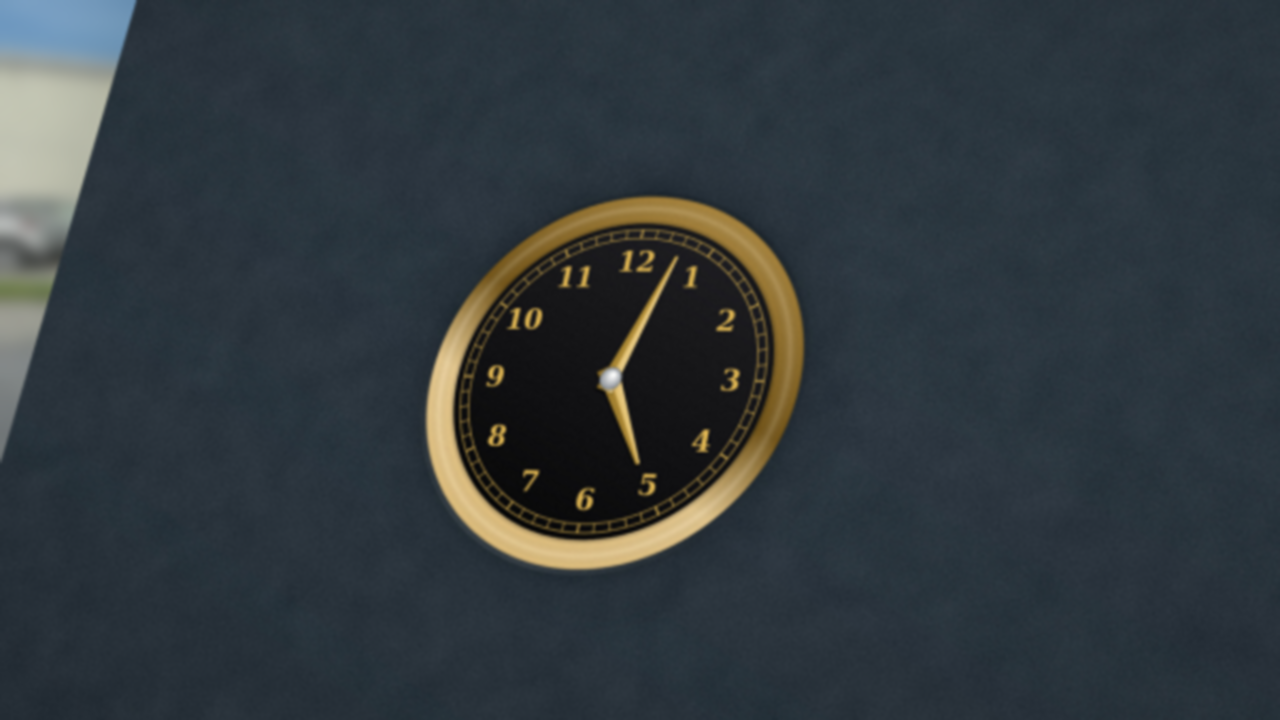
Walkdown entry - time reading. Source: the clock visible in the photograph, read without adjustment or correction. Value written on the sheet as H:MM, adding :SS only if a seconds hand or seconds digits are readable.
5:03
